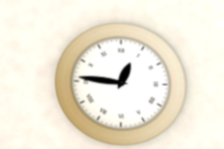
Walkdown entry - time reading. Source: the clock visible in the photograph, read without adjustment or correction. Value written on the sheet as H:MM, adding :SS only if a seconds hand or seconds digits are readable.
12:46
